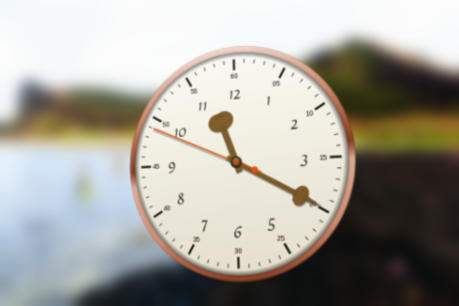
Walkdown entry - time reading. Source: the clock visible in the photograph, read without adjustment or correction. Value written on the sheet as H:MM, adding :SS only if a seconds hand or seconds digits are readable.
11:19:49
